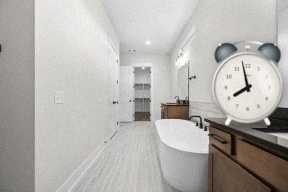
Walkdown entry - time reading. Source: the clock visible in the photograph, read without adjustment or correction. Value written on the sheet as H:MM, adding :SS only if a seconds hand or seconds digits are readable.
7:58
